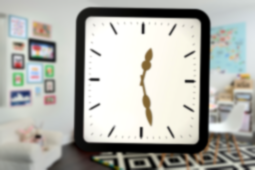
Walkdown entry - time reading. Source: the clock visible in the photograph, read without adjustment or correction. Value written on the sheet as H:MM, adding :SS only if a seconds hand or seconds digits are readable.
12:28
